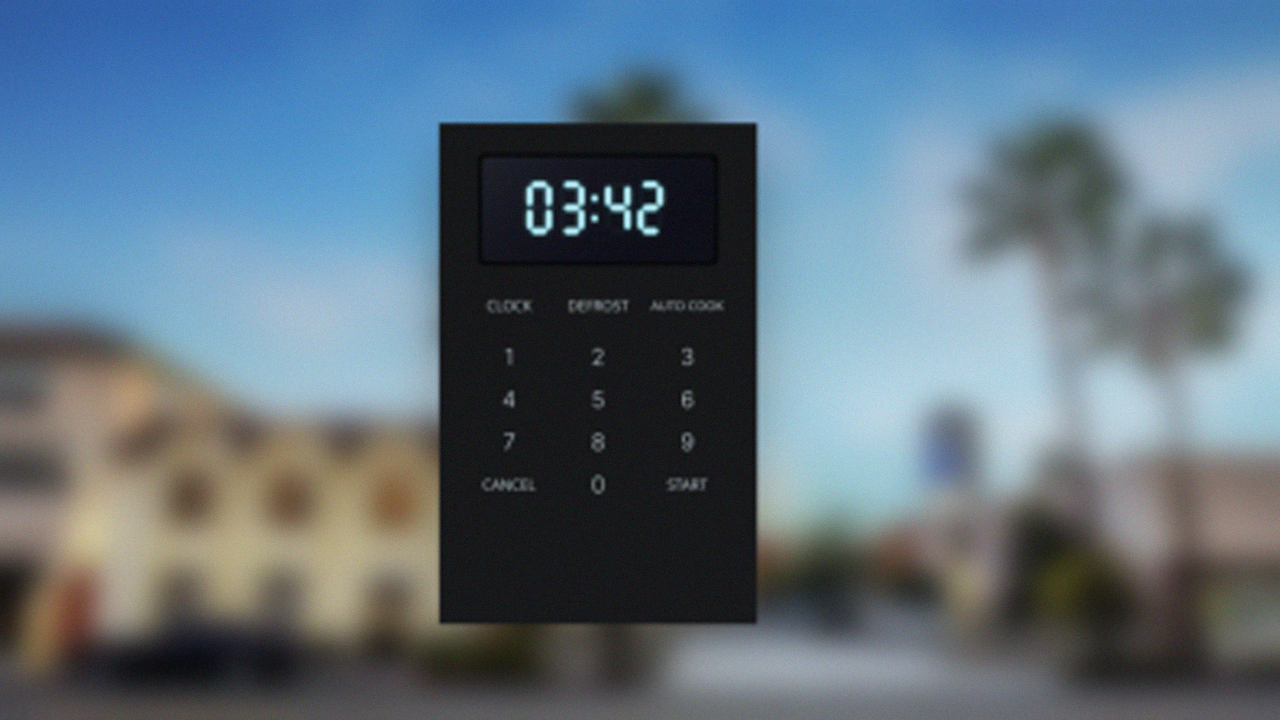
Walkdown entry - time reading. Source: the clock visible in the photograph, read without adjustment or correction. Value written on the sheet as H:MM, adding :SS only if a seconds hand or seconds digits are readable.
3:42
